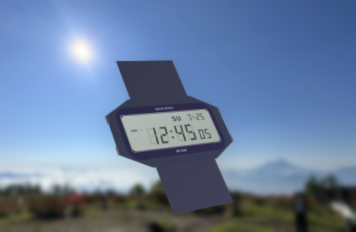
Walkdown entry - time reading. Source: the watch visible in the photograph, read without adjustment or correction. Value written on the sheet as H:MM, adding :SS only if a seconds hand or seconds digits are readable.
12:45:05
